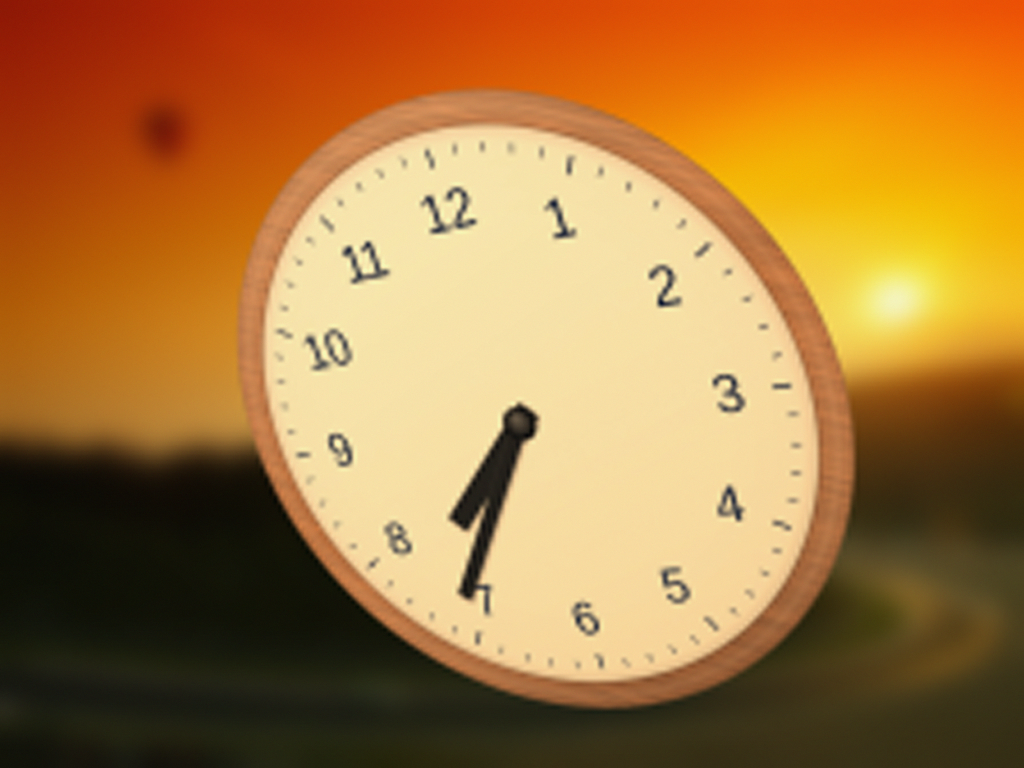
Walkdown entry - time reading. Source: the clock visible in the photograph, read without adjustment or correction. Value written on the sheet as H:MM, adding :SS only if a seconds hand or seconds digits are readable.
7:36
